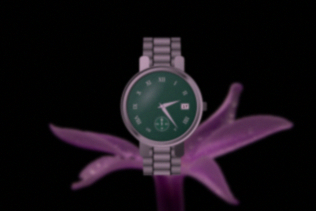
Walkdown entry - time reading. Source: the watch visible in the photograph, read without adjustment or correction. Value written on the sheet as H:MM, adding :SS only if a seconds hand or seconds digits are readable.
2:24
